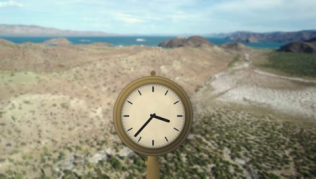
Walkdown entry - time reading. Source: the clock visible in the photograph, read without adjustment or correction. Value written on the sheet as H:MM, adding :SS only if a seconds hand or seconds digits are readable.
3:37
